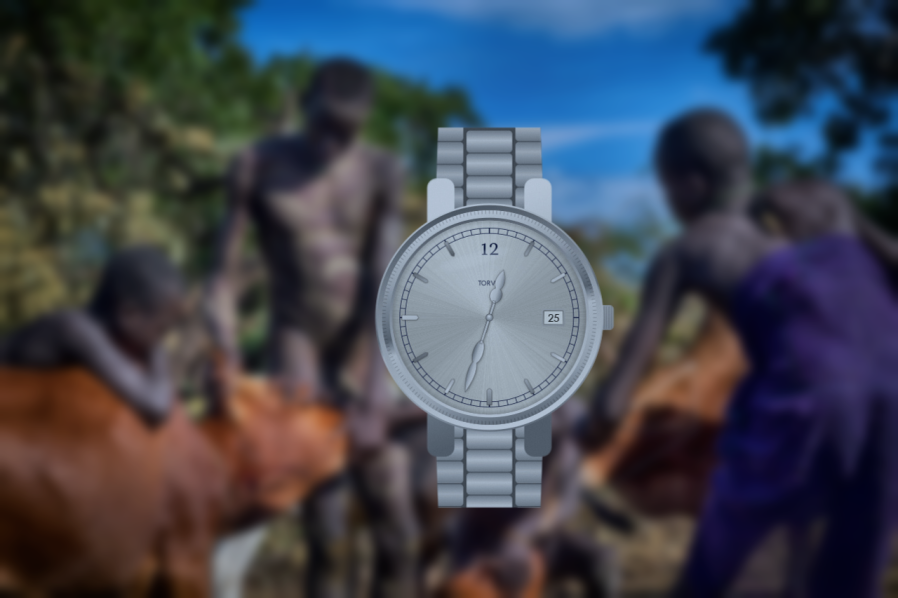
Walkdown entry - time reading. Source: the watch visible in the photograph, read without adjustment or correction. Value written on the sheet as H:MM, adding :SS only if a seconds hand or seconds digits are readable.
12:33
